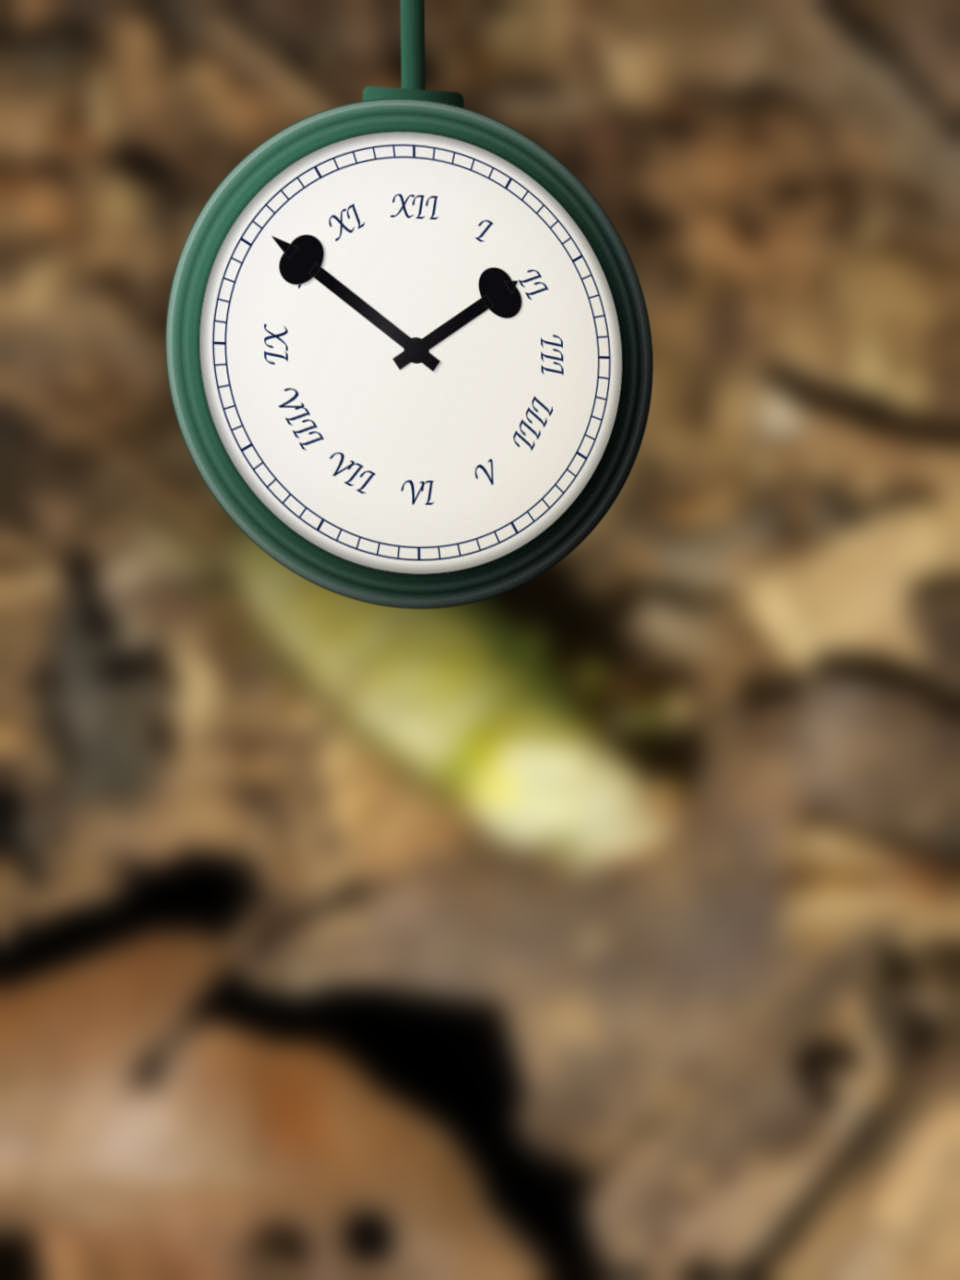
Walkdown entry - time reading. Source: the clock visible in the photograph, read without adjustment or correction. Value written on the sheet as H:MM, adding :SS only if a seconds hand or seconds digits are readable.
1:51
